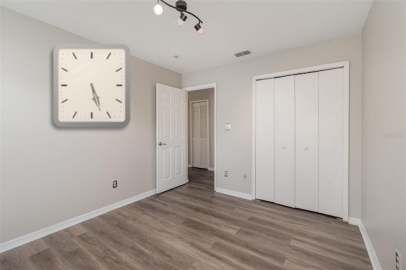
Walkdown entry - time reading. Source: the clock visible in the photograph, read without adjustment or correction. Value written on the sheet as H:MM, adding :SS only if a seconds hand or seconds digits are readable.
5:27
